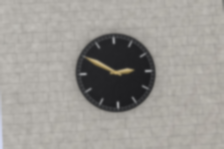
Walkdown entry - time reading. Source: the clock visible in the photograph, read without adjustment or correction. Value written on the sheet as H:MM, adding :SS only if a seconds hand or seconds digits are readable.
2:50
